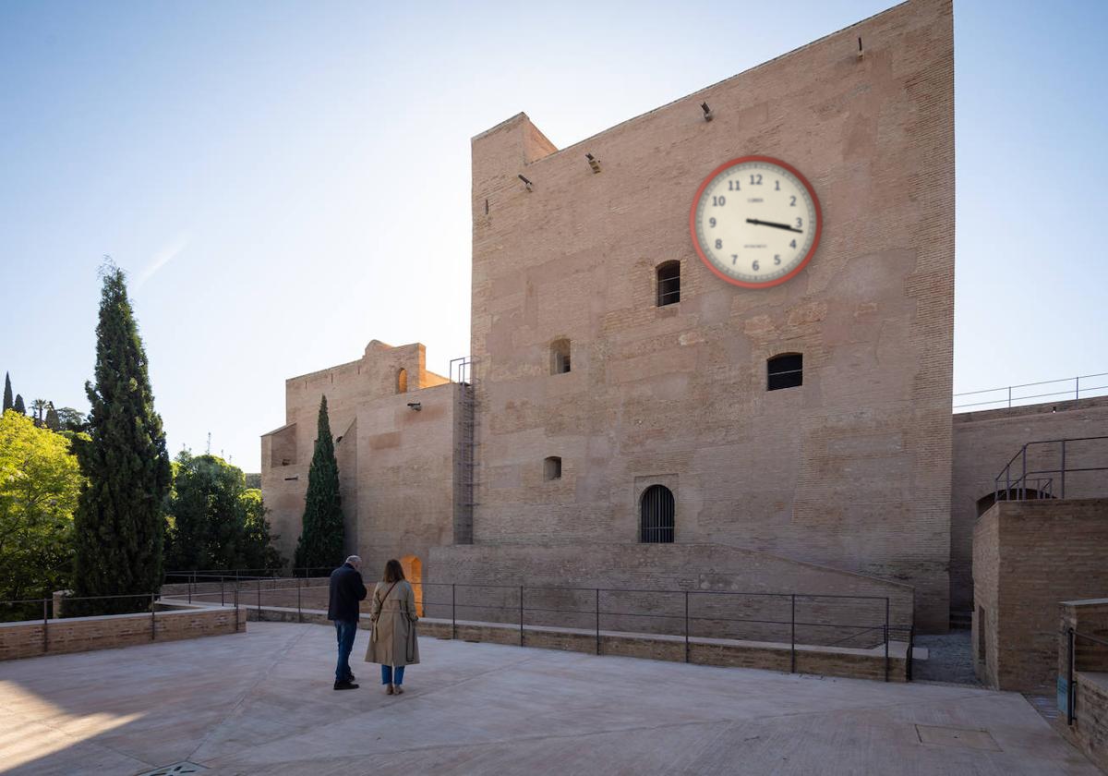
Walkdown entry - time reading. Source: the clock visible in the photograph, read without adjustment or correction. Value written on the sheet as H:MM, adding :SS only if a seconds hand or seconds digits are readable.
3:17
